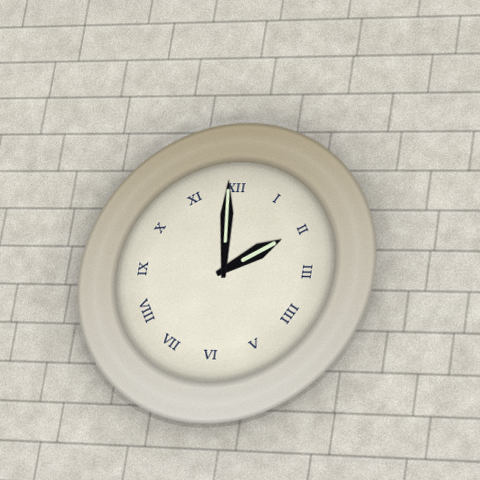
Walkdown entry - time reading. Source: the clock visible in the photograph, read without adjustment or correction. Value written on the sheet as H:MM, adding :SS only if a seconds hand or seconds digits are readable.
1:59
